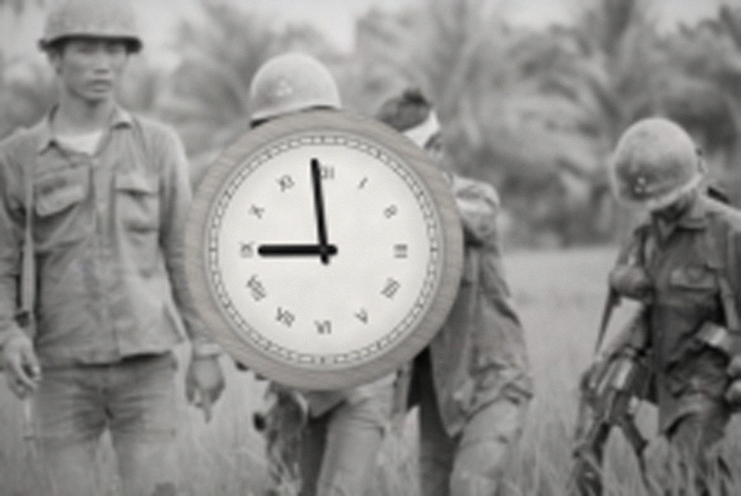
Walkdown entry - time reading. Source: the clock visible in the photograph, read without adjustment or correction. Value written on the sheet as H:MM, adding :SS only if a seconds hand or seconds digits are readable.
8:59
